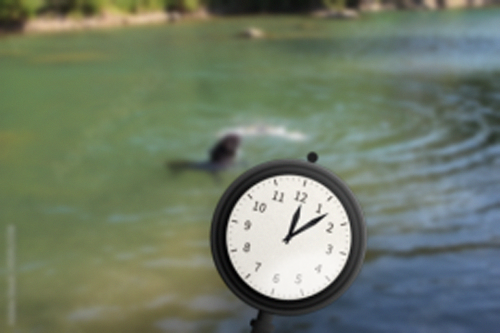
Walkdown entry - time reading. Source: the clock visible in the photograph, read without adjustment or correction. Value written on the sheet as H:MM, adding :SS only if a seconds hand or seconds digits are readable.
12:07
